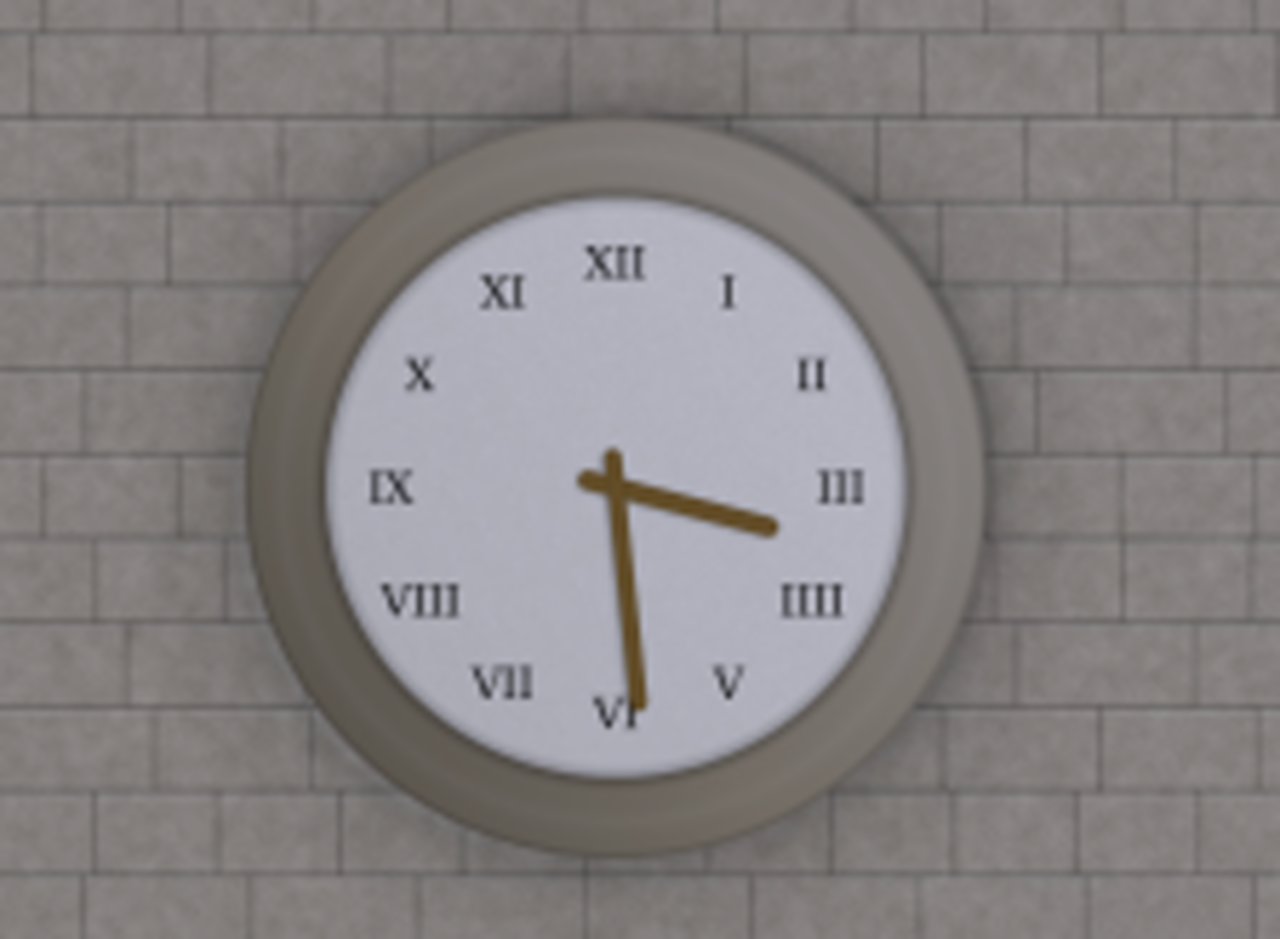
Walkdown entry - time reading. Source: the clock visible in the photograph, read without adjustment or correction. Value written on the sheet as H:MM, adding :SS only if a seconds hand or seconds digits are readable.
3:29
